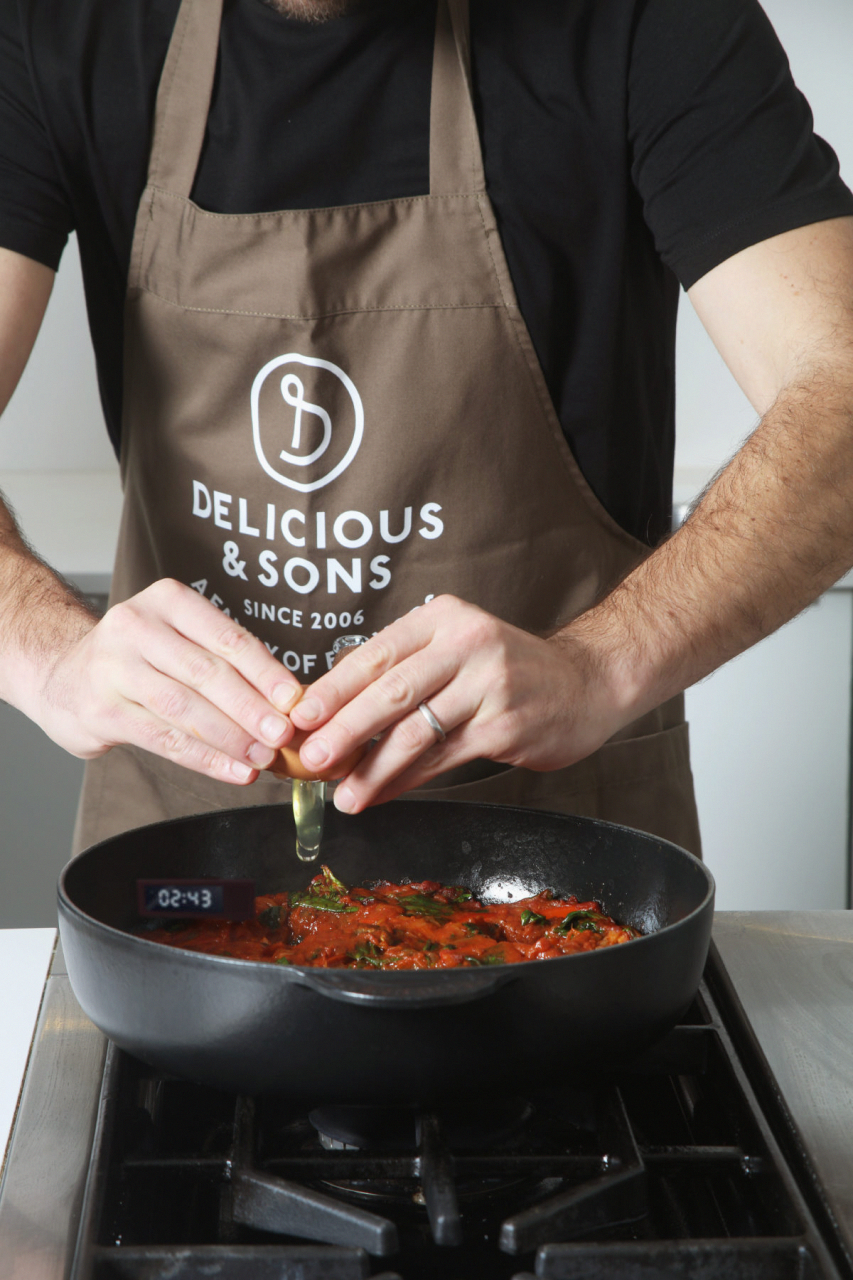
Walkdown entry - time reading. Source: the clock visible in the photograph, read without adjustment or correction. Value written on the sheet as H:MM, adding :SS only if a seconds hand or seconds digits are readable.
2:43
